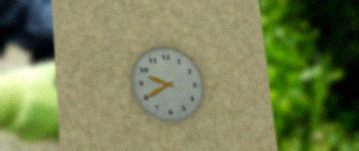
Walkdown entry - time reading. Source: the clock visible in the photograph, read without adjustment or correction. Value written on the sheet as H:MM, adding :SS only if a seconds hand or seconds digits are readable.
9:40
